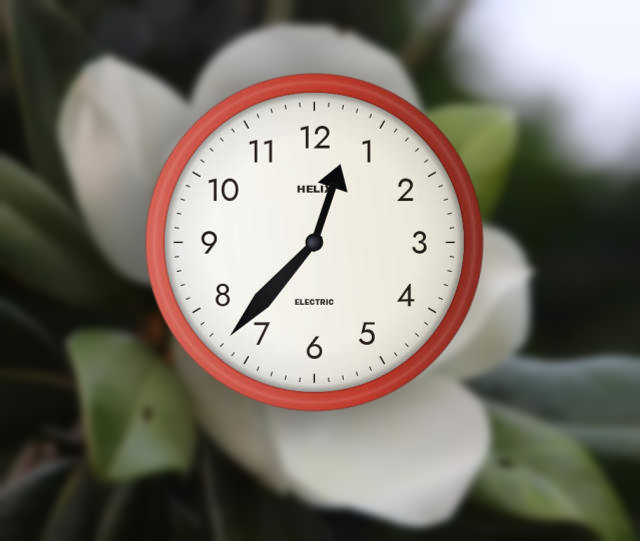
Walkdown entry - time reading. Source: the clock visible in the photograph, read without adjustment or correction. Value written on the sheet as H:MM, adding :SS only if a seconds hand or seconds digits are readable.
12:37
